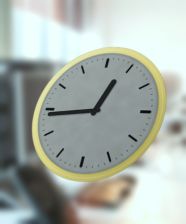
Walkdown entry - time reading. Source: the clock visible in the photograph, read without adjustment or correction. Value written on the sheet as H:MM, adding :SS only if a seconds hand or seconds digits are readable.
12:44
